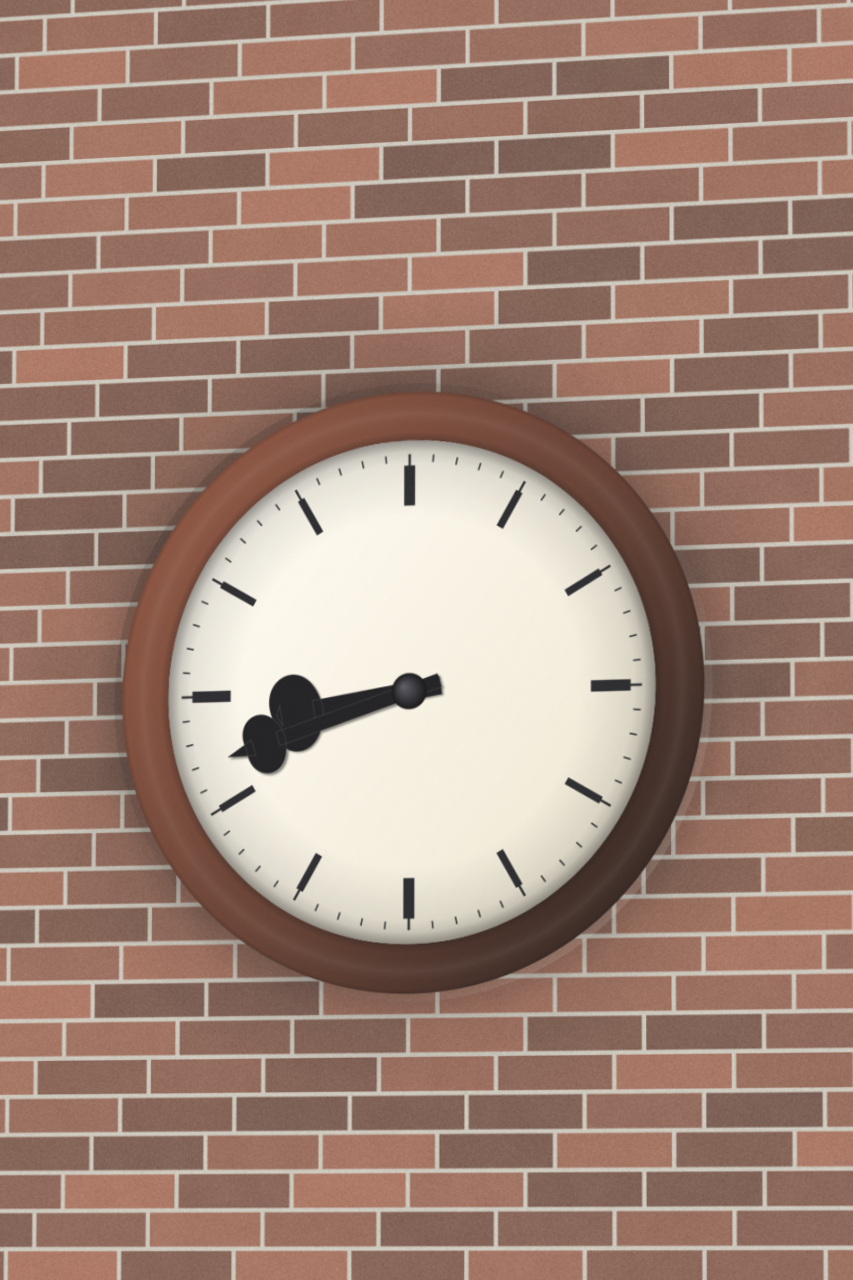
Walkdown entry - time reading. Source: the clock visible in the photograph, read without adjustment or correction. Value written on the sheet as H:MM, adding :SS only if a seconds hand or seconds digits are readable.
8:42
